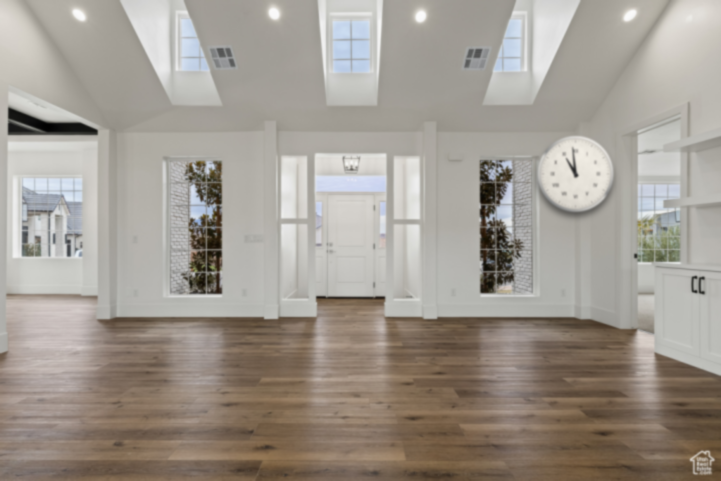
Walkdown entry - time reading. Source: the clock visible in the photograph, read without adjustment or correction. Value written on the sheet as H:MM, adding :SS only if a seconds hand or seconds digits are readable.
10:59
